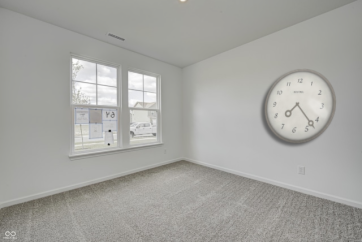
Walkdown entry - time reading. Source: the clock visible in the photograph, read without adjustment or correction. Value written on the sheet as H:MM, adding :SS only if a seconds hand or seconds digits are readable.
7:23
